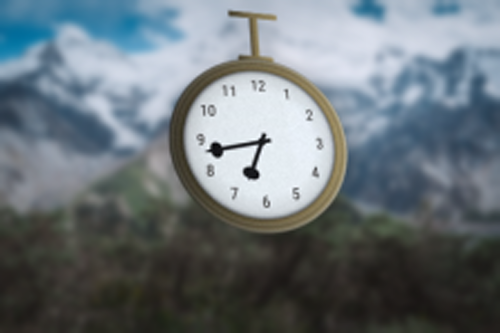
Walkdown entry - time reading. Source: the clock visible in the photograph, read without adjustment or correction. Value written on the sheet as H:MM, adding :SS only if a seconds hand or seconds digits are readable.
6:43
